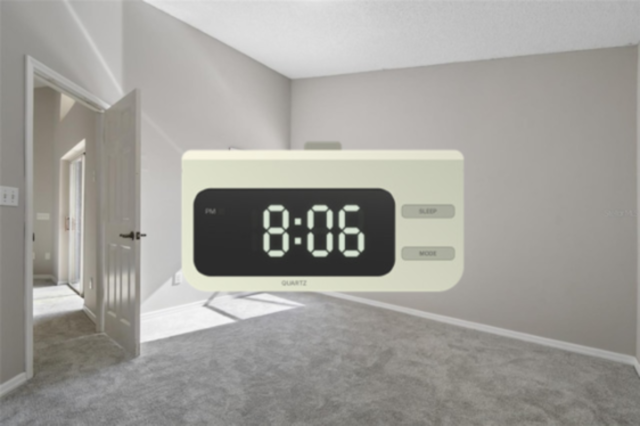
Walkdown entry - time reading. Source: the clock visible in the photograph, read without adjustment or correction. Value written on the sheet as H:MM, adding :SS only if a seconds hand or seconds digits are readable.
8:06
